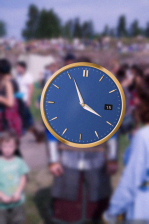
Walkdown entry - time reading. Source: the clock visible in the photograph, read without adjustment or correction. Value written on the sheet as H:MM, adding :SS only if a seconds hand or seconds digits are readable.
3:56
